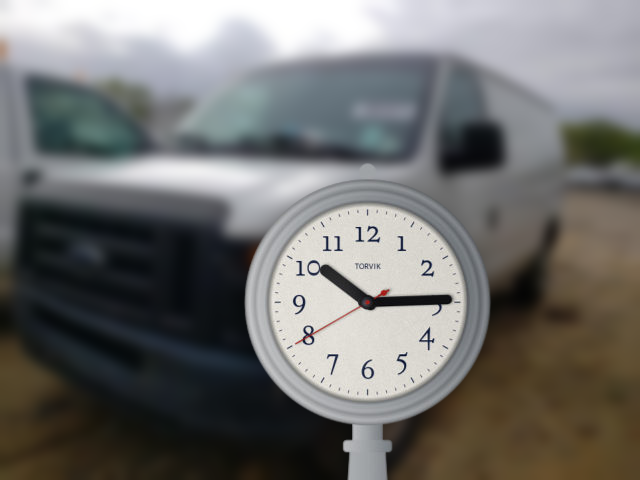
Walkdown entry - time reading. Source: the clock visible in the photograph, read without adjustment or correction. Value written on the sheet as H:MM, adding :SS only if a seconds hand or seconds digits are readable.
10:14:40
